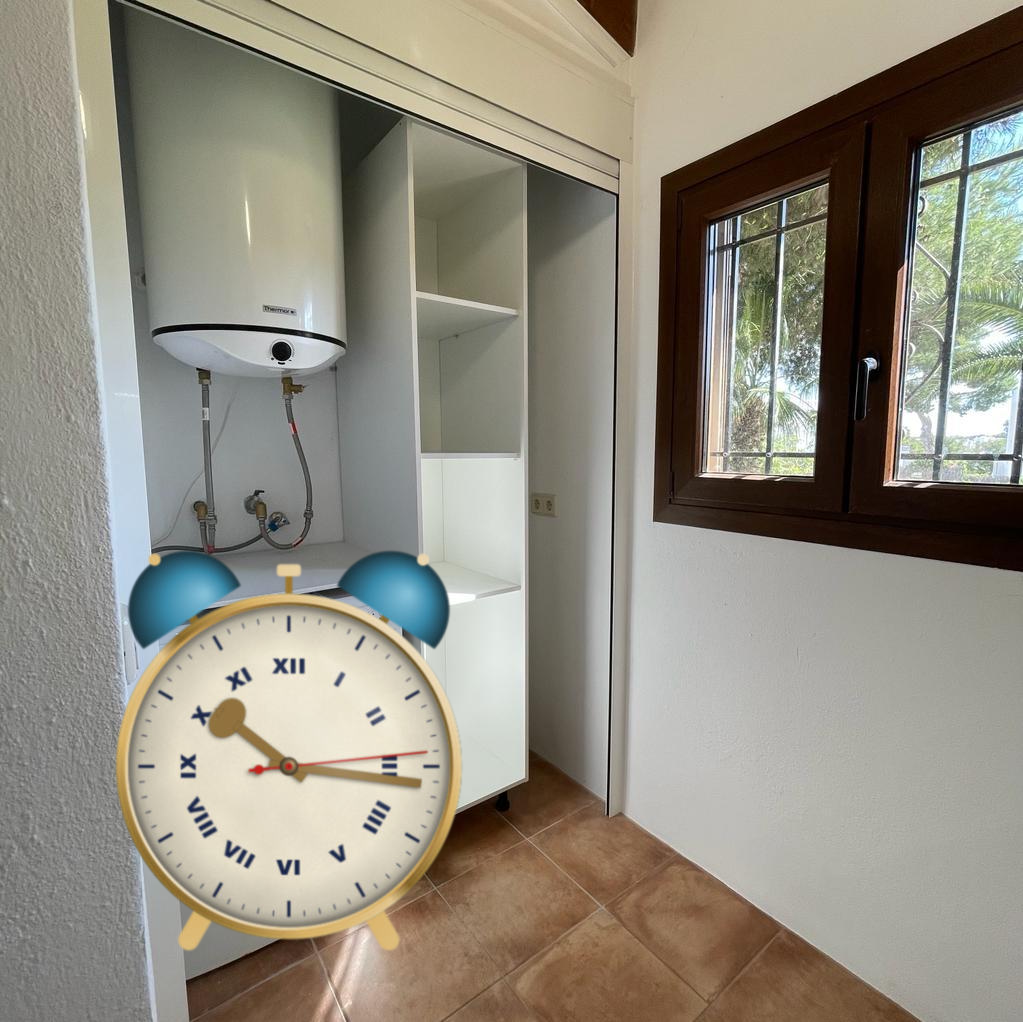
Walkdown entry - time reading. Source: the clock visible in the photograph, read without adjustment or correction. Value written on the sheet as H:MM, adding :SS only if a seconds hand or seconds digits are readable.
10:16:14
